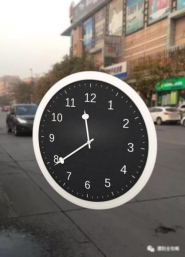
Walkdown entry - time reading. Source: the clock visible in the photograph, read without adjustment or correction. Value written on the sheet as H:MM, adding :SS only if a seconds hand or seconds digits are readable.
11:39
